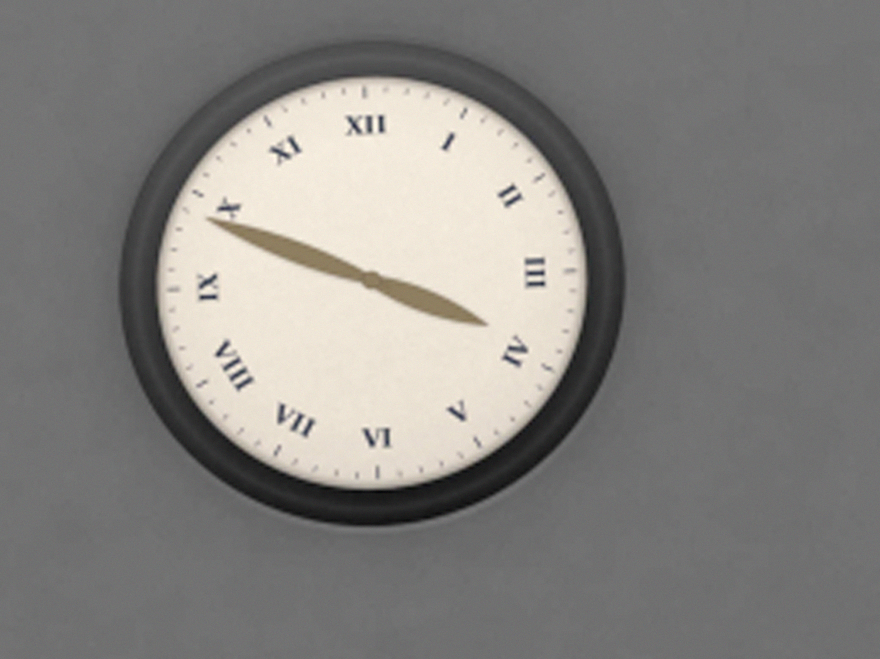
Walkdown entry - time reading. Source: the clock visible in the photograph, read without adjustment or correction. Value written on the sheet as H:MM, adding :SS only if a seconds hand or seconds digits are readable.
3:49
